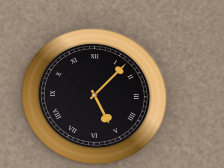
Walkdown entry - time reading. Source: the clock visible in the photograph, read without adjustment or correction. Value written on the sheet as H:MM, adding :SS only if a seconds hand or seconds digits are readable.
5:07
